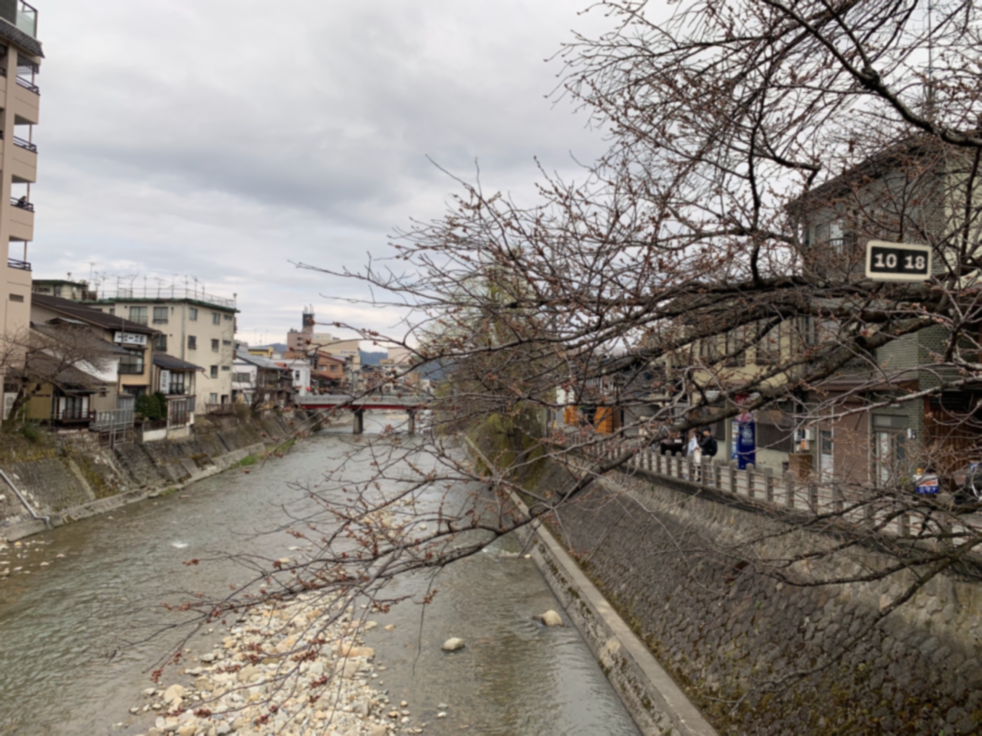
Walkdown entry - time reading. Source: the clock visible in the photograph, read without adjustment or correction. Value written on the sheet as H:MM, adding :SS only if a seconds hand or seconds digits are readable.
10:18
